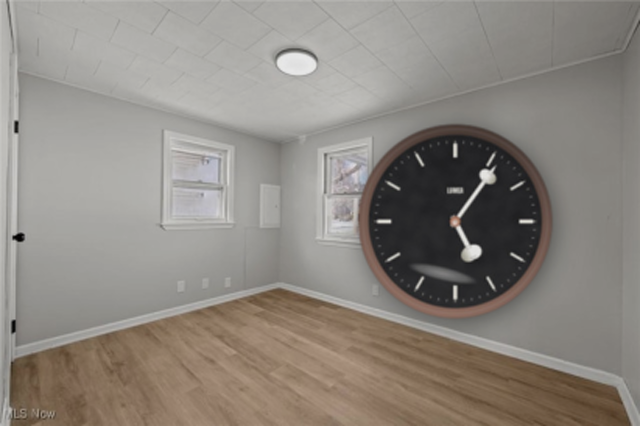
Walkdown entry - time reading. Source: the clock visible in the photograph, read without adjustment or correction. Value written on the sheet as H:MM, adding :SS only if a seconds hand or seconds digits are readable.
5:06
